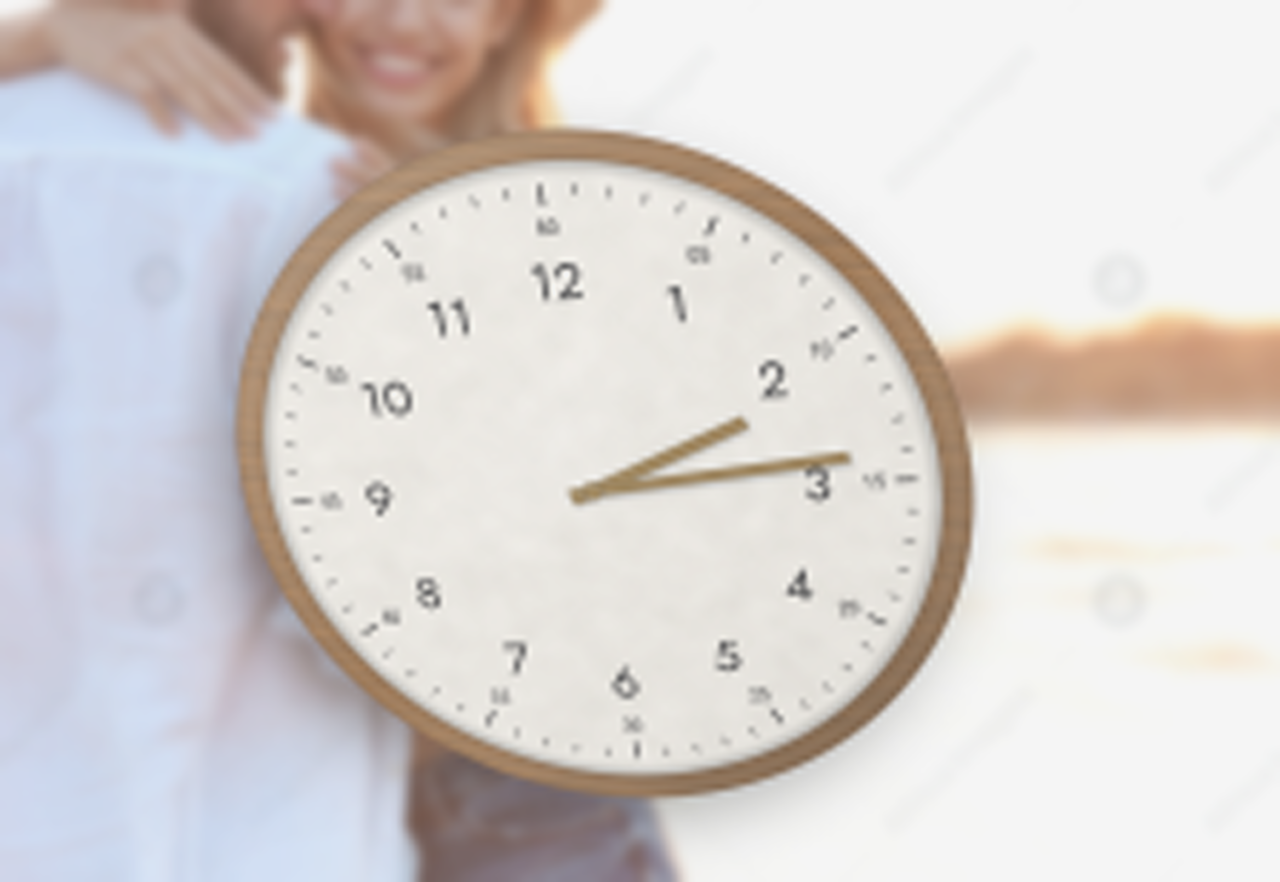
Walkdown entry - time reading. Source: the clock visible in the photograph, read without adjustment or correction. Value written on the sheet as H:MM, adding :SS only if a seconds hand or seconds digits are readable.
2:14
